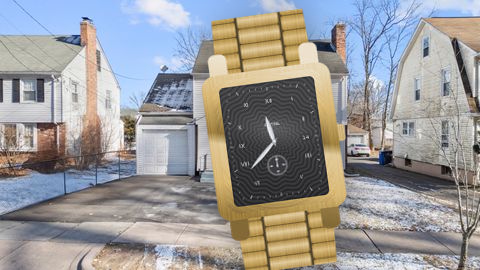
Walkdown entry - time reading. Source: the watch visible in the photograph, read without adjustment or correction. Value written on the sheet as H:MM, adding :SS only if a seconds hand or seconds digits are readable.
11:38
